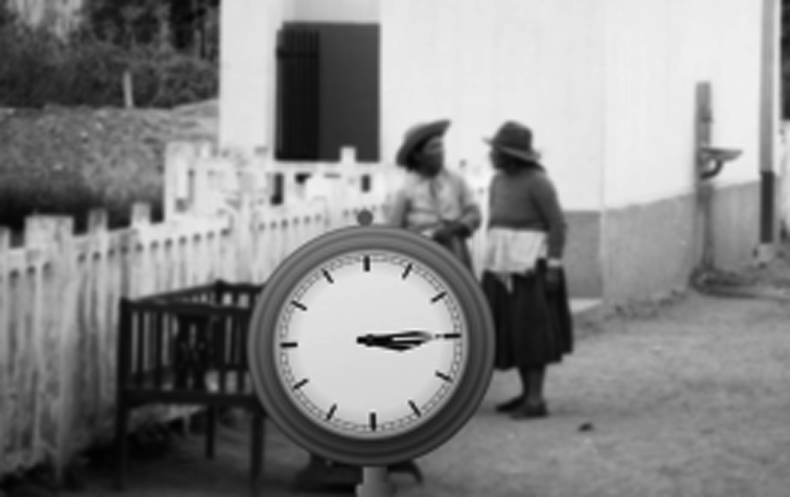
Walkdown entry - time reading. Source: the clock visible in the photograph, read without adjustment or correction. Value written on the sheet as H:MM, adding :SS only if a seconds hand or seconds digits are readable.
3:15
